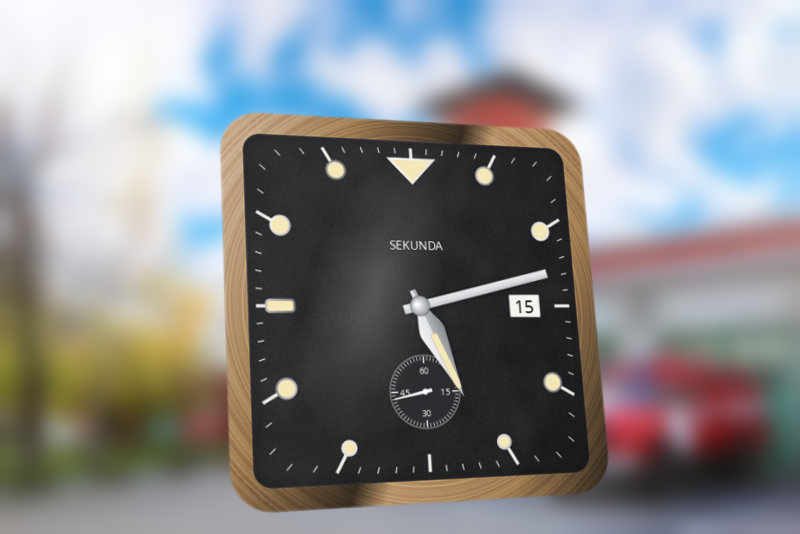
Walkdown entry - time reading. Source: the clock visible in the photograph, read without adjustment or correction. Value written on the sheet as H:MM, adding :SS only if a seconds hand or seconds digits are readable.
5:12:43
